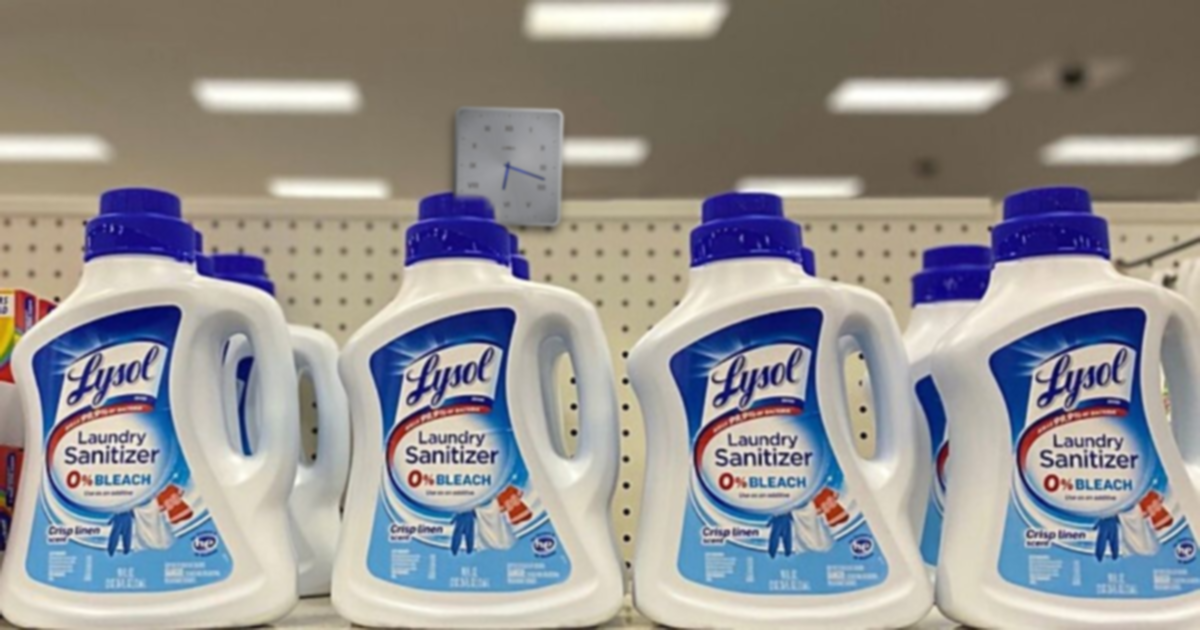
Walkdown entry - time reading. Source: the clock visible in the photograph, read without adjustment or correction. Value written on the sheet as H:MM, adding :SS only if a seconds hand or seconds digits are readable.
6:18
